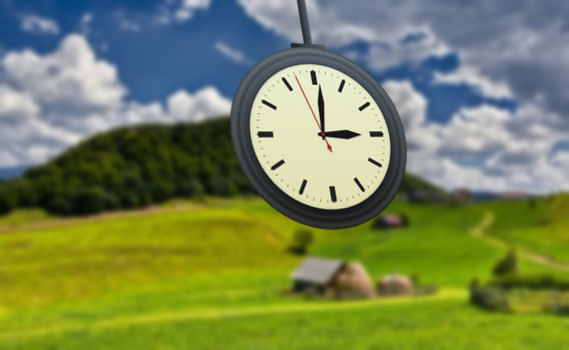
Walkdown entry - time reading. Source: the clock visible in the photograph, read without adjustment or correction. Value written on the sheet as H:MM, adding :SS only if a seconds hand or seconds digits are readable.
3:00:57
